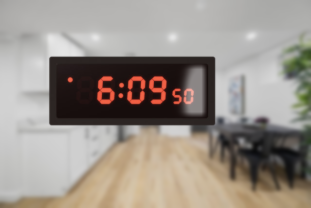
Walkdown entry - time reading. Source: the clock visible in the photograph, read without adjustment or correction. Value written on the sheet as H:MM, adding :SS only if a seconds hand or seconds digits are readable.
6:09:50
